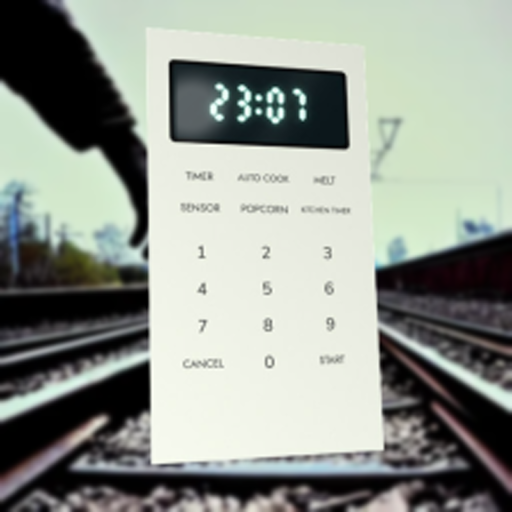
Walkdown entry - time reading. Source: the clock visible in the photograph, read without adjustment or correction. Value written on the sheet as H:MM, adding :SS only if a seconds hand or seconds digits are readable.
23:07
